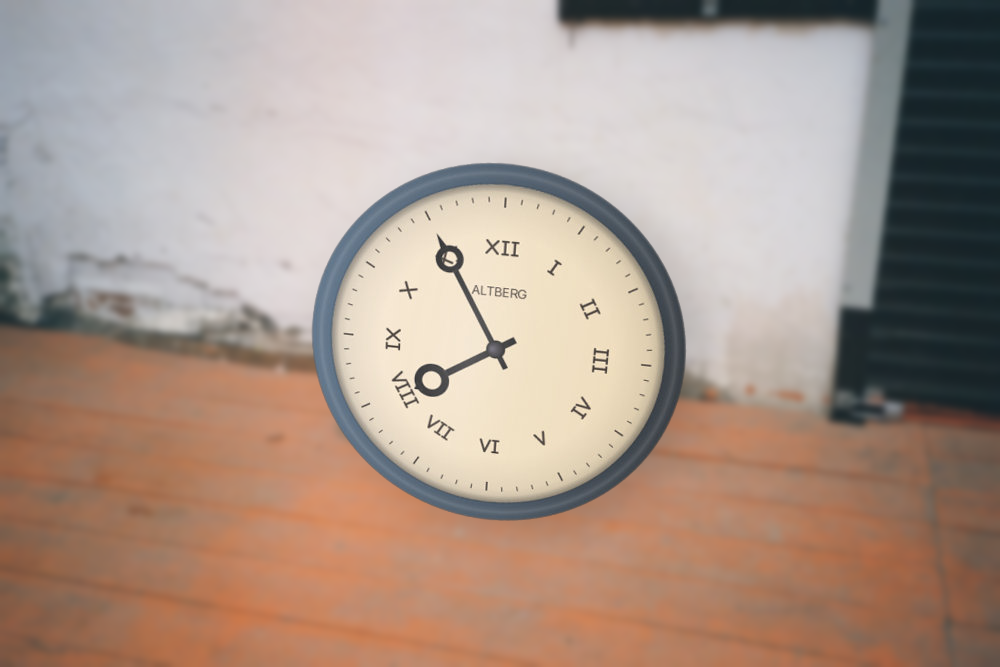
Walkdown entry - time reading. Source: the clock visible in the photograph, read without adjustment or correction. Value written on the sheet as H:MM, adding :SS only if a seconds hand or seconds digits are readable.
7:55
